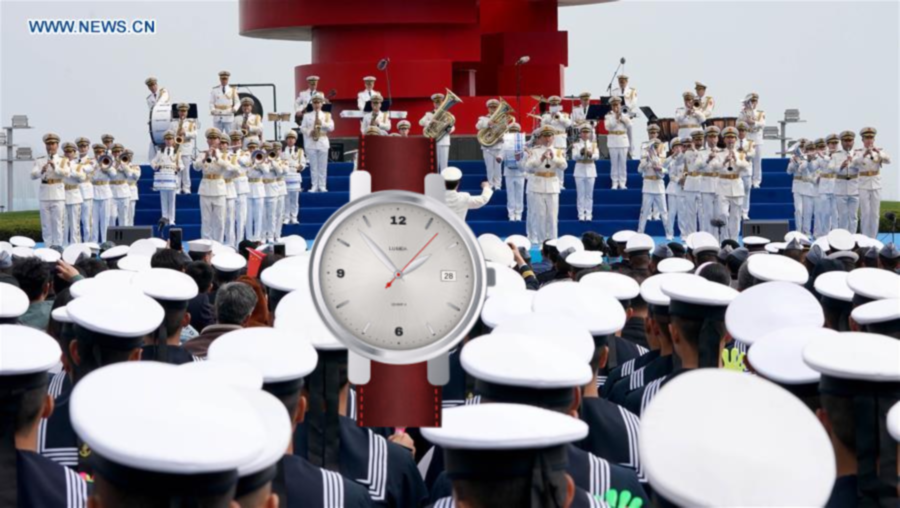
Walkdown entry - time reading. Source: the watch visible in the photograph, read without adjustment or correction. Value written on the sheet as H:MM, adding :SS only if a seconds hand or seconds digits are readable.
1:53:07
